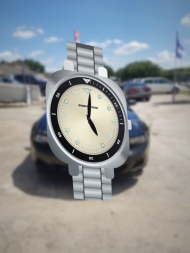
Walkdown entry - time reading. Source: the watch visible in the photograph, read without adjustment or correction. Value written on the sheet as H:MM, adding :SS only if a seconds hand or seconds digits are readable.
5:01
